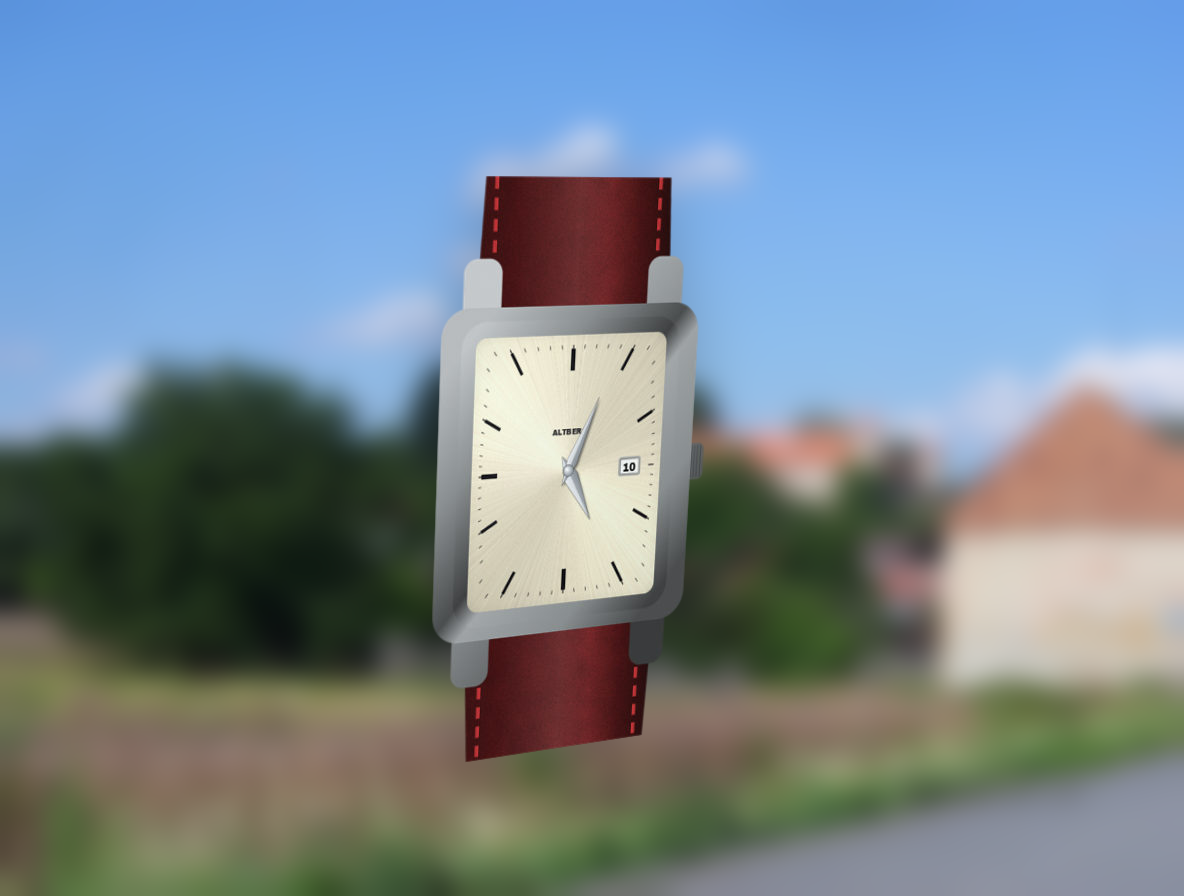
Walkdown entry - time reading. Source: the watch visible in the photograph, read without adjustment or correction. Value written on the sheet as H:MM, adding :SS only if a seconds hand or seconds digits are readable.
5:04
